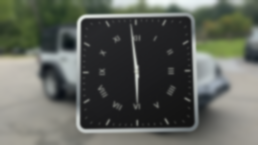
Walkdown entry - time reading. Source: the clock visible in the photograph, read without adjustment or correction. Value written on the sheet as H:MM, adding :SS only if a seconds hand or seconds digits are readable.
5:59
